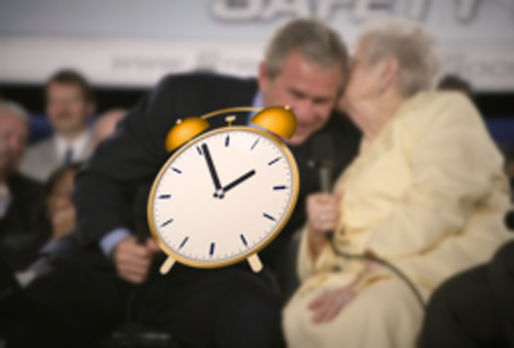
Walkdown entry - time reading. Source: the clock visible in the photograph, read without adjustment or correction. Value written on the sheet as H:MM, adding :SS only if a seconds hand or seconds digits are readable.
1:56
